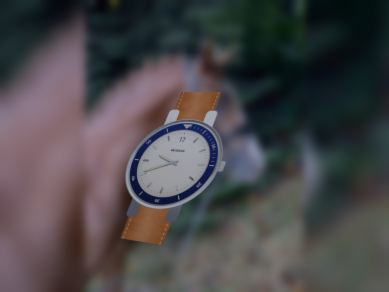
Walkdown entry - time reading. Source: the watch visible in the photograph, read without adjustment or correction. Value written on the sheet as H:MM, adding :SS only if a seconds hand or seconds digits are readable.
9:41
